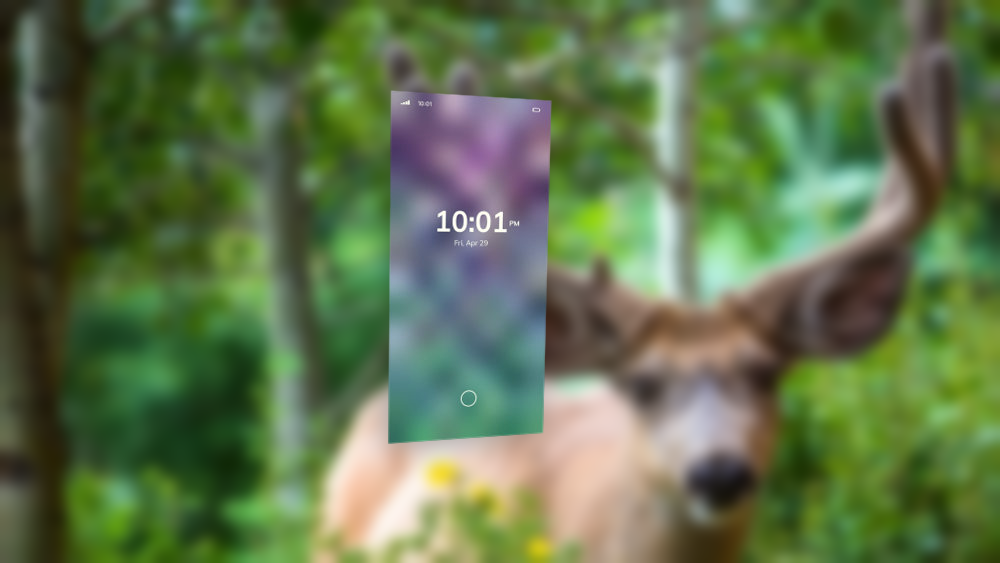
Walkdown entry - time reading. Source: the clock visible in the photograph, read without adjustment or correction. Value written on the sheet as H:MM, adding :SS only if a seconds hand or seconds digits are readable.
10:01
